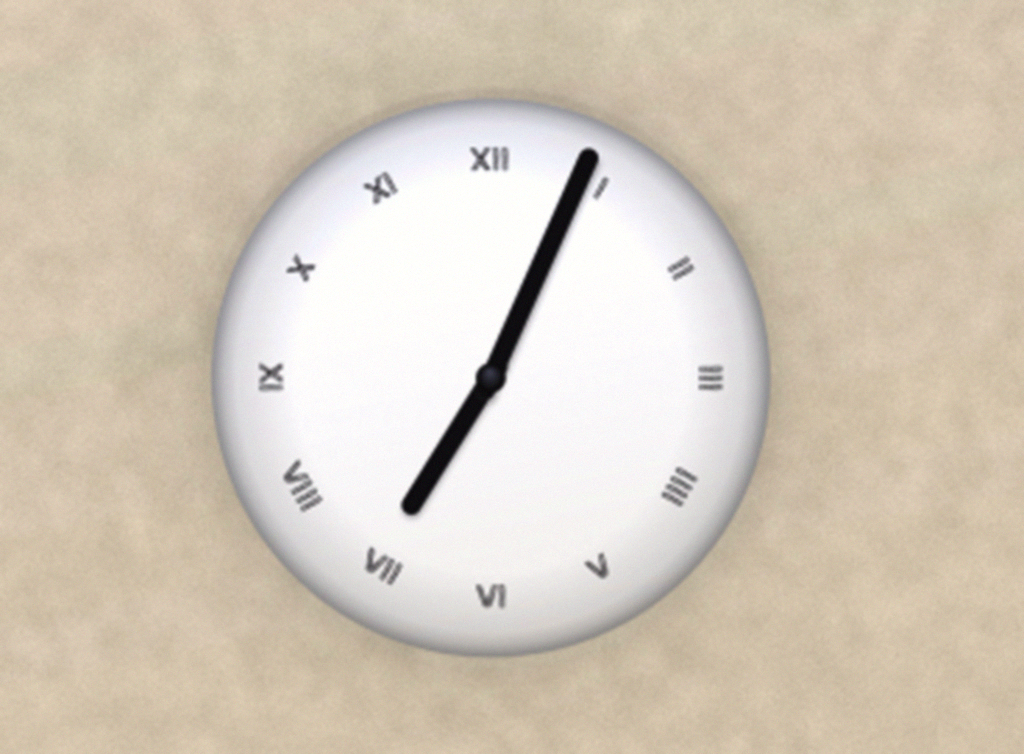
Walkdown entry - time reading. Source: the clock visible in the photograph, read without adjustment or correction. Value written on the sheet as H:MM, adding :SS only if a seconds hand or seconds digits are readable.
7:04
